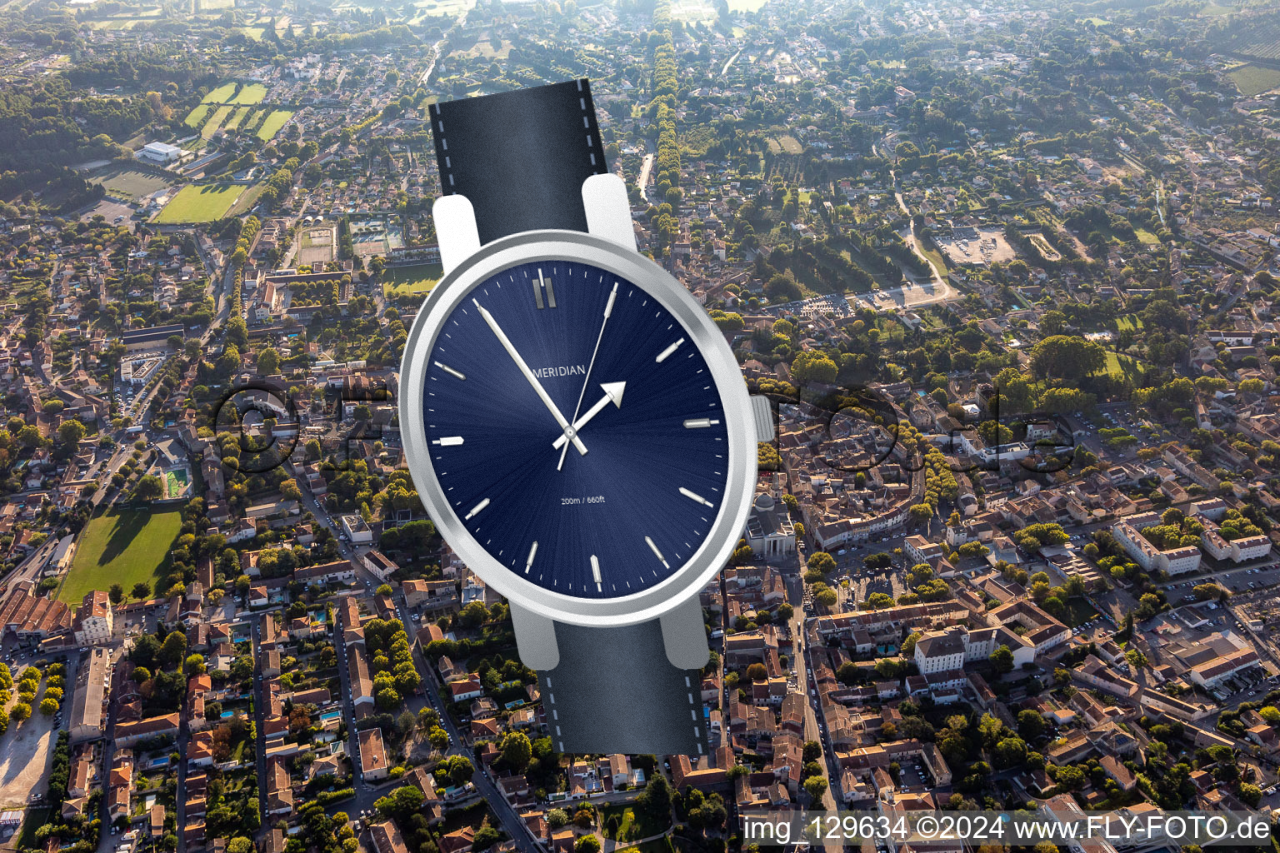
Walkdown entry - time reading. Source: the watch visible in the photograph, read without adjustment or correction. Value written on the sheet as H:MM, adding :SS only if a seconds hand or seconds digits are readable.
1:55:05
